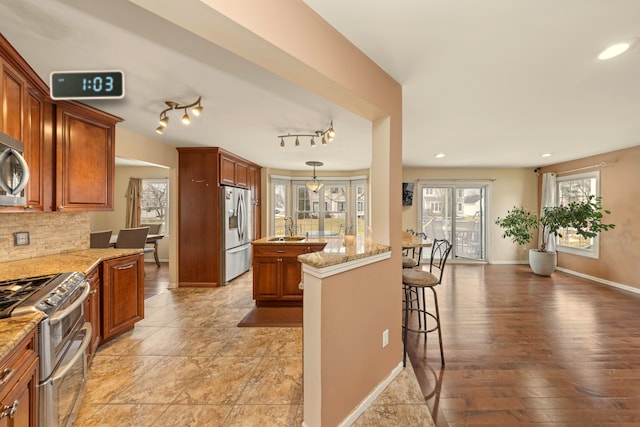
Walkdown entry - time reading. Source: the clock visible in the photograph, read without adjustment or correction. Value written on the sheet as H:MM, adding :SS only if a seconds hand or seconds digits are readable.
1:03
